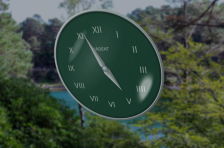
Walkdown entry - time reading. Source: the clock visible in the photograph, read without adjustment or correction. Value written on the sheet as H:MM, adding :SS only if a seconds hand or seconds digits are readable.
4:56
